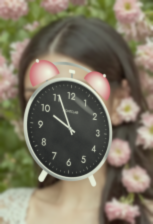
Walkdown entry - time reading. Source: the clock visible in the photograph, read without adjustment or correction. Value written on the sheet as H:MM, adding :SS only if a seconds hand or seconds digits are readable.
9:56
